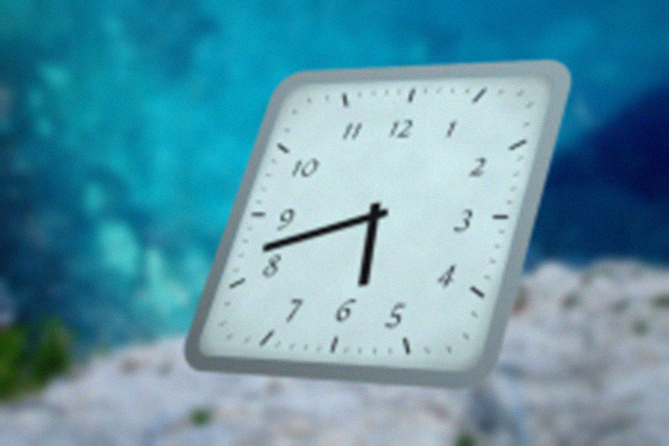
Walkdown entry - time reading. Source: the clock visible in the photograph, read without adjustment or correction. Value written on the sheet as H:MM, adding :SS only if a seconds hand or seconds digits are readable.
5:42
